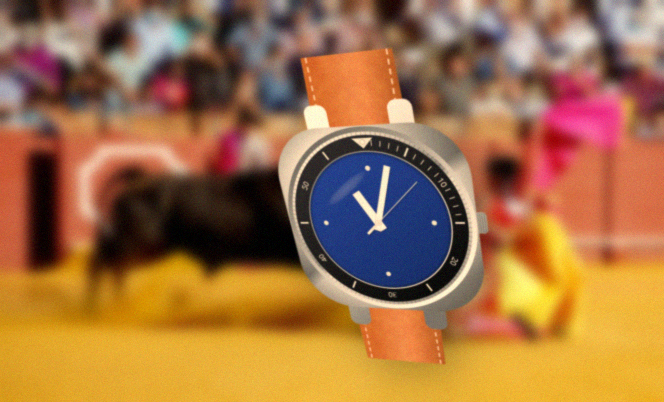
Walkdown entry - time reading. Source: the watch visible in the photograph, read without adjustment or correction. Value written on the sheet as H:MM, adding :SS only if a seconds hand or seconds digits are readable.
11:03:08
